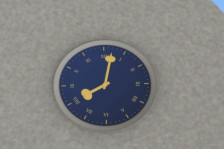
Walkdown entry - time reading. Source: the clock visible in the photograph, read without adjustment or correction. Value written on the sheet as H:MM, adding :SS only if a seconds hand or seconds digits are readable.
8:02
